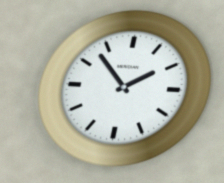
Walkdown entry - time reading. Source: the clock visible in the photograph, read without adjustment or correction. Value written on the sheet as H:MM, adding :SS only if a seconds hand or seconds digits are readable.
1:53
